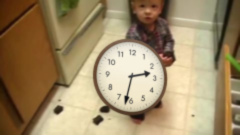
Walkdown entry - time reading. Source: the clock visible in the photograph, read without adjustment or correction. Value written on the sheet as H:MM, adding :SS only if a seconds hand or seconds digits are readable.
2:32
